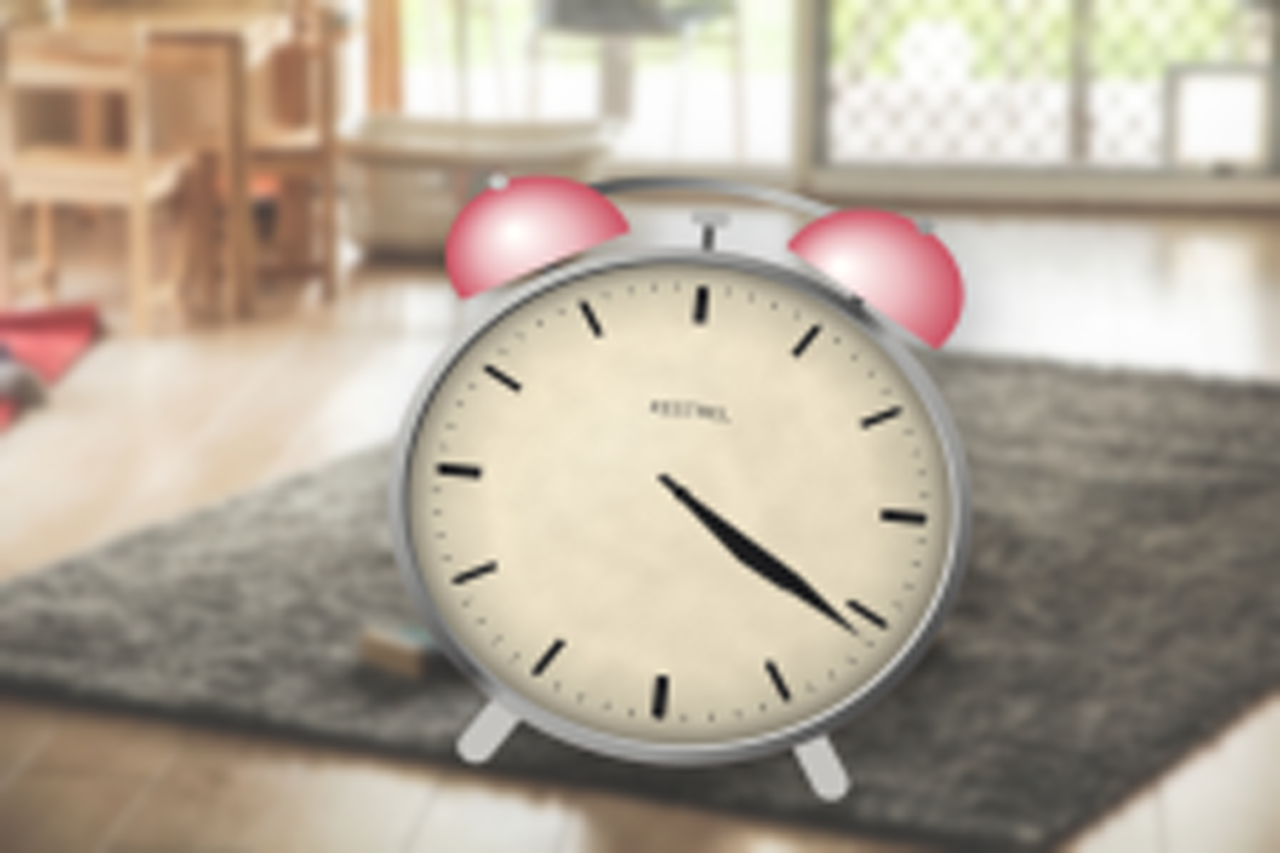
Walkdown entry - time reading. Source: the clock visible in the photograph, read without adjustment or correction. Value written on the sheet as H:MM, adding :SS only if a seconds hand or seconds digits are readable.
4:21
